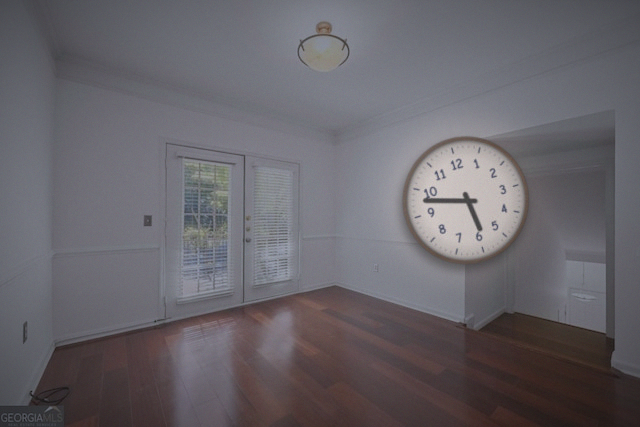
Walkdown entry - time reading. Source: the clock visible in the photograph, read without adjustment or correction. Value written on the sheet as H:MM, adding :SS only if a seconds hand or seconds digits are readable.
5:48
